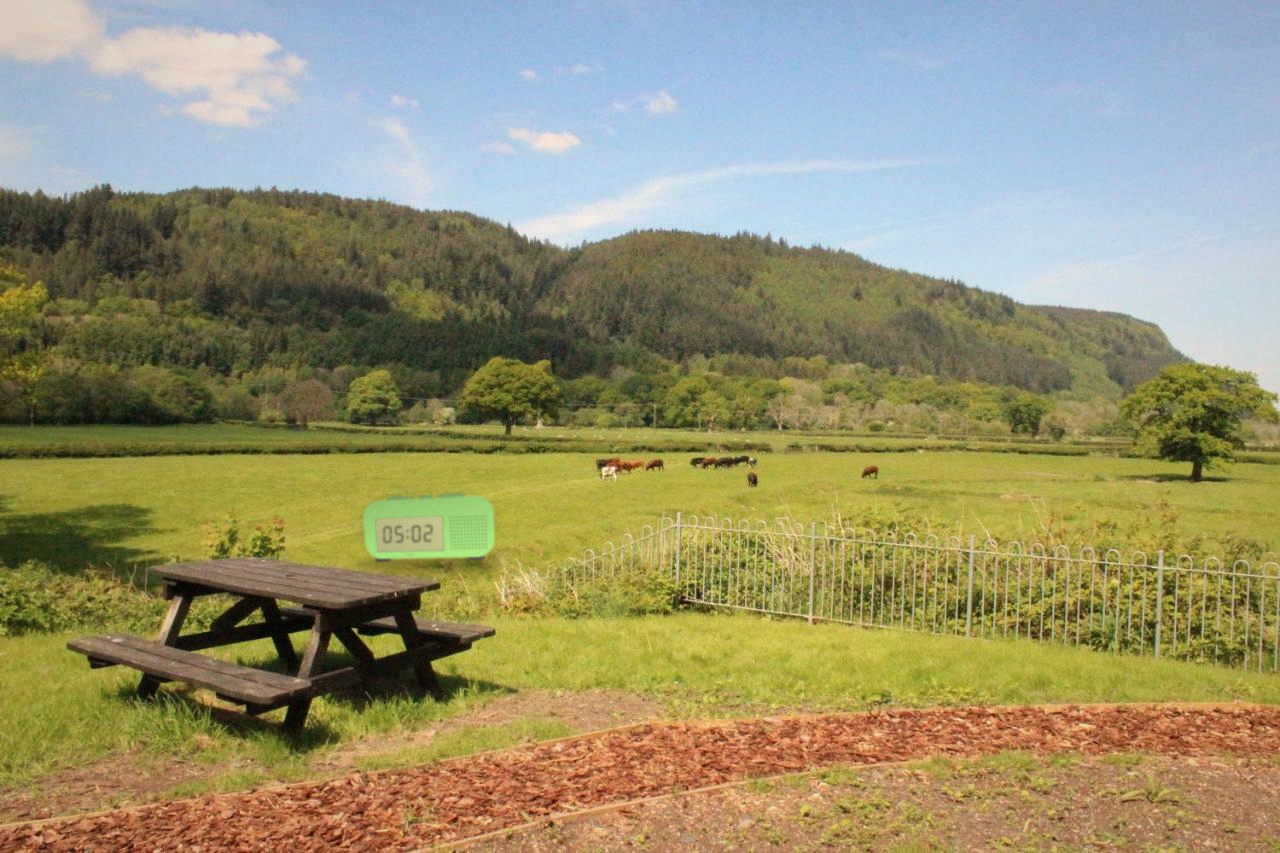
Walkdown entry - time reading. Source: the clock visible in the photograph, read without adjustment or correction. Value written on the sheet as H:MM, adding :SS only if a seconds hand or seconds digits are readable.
5:02
